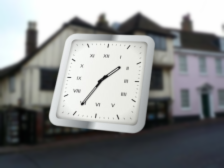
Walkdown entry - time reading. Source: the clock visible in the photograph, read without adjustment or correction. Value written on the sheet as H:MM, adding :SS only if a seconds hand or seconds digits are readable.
1:35
